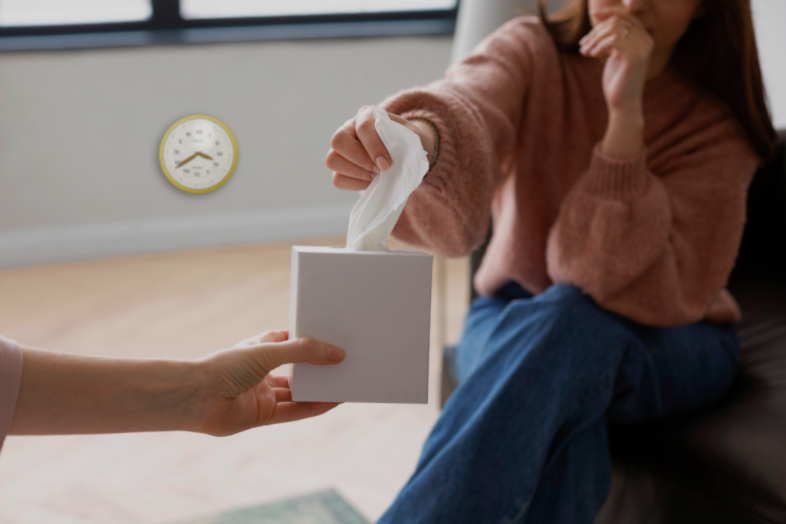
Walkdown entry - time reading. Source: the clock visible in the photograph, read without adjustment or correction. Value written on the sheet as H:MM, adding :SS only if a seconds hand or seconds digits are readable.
3:39
